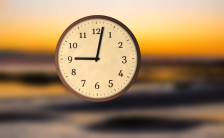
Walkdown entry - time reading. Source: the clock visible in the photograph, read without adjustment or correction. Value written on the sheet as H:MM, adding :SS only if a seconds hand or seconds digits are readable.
9:02
